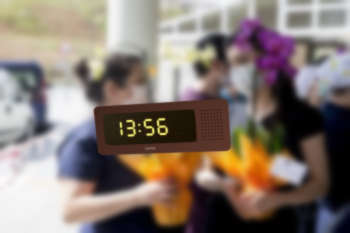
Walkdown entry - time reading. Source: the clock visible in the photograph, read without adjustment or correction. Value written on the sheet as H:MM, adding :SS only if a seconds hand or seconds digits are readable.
13:56
